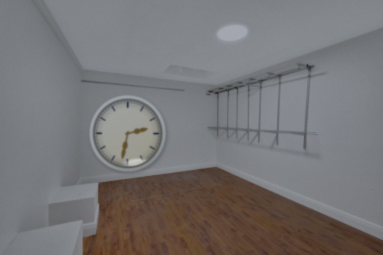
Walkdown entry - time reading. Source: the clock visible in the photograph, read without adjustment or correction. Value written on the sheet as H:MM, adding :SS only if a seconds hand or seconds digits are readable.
2:32
